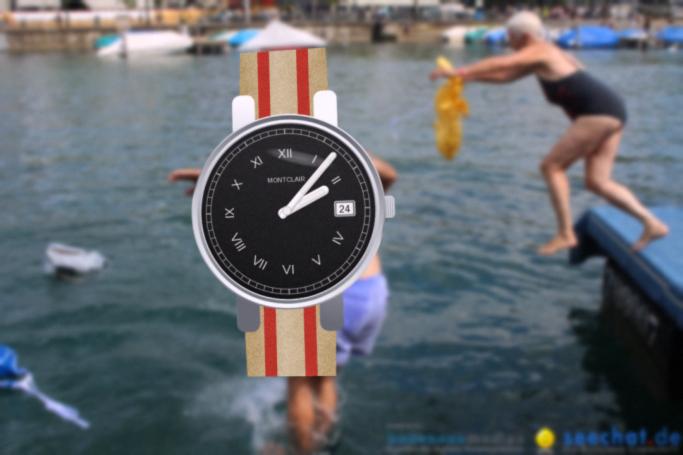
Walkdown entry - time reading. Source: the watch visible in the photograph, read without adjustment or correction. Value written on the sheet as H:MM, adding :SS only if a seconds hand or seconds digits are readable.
2:07
